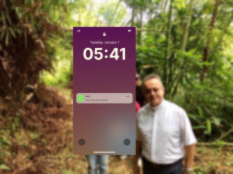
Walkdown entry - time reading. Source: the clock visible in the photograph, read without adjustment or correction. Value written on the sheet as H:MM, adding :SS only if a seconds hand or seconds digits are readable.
5:41
